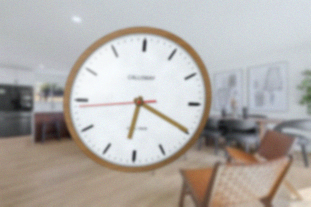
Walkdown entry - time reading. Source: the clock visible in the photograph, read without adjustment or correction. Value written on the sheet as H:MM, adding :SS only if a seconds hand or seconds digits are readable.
6:19:44
